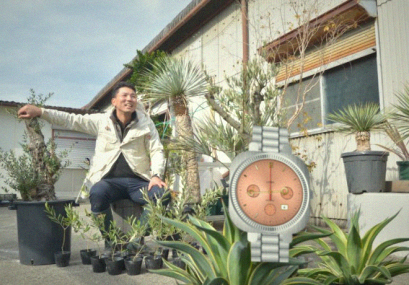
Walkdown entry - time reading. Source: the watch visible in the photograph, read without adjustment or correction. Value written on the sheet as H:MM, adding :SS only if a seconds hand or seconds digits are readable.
2:44
